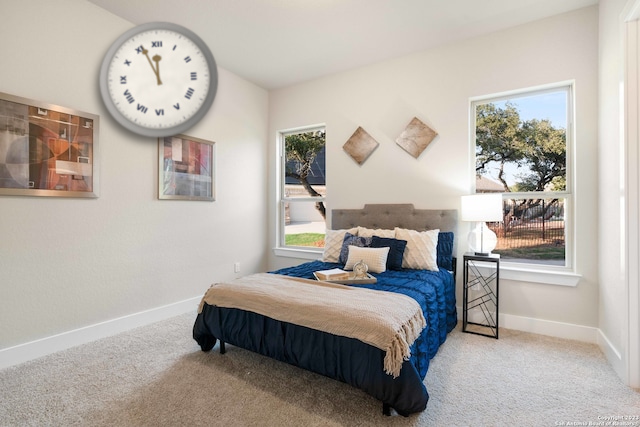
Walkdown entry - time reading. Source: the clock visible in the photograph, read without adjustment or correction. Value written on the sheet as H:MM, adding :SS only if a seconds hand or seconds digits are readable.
11:56
